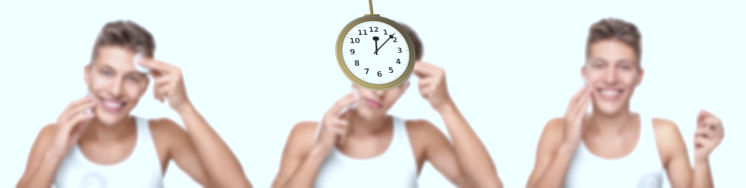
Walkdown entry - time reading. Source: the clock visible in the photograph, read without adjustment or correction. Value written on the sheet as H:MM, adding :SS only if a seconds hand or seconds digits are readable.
12:08
